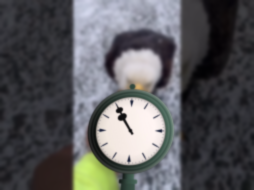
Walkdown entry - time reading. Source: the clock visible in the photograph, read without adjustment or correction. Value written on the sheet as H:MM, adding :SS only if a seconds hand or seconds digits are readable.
10:55
